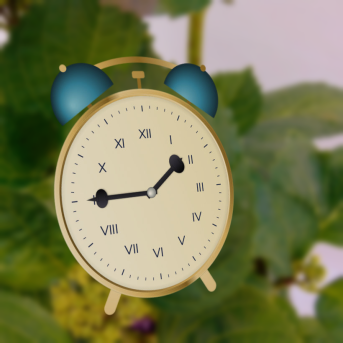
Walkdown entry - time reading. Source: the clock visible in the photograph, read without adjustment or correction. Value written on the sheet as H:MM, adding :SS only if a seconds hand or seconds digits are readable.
1:45
